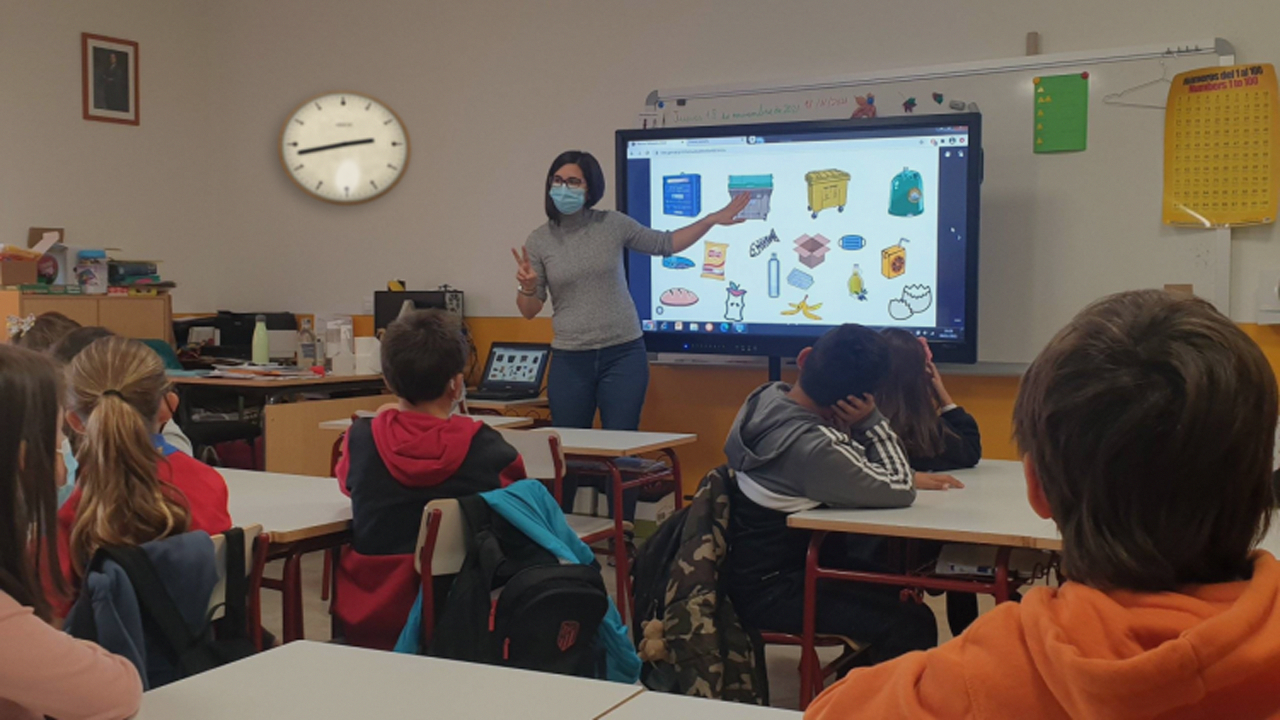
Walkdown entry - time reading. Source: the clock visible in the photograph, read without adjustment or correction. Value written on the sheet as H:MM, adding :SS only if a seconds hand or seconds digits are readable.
2:43
